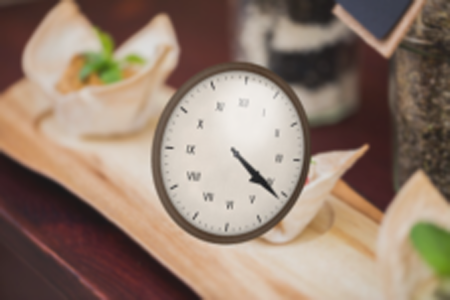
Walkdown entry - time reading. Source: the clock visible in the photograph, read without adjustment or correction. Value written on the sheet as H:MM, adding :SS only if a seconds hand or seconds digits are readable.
4:21
